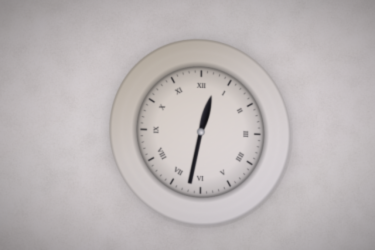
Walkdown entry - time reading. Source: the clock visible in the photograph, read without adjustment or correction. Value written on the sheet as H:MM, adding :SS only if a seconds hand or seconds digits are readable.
12:32
